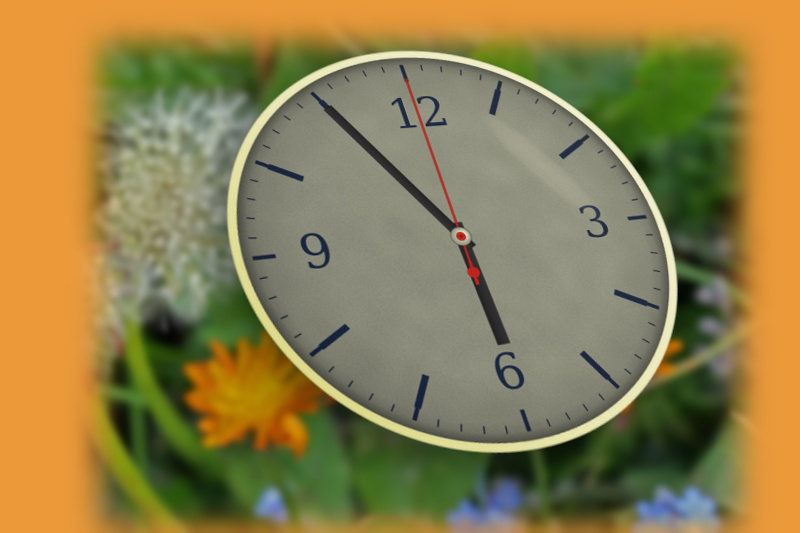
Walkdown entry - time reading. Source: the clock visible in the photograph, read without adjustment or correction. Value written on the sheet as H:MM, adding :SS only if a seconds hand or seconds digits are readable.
5:55:00
